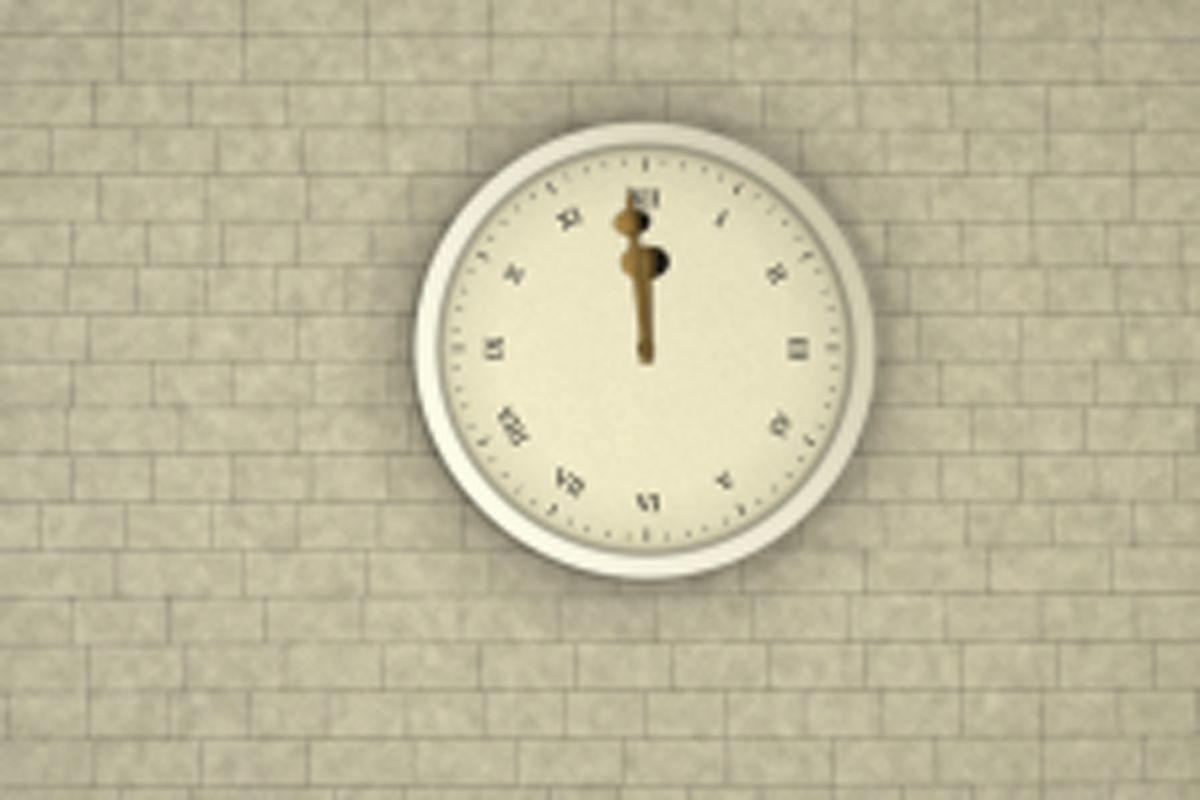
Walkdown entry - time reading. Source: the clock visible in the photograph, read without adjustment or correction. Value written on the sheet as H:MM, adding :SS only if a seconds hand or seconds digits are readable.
11:59
